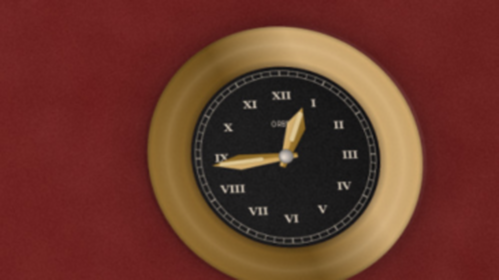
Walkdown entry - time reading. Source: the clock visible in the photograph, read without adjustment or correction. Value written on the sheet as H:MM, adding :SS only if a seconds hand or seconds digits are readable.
12:44
